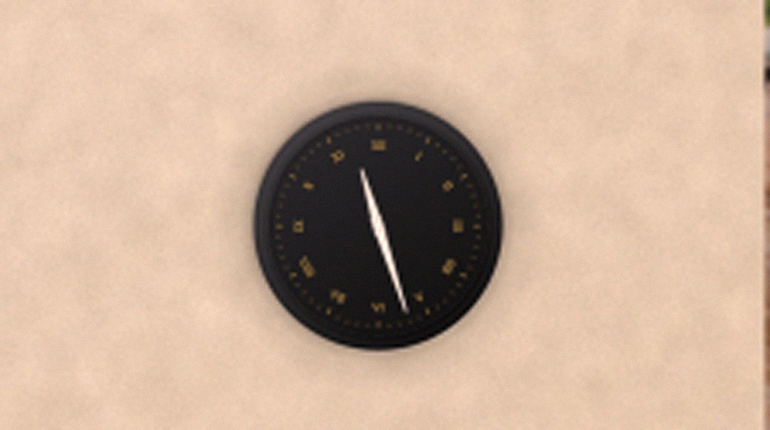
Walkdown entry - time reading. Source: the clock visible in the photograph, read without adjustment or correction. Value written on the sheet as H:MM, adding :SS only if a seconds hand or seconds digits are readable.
11:27
